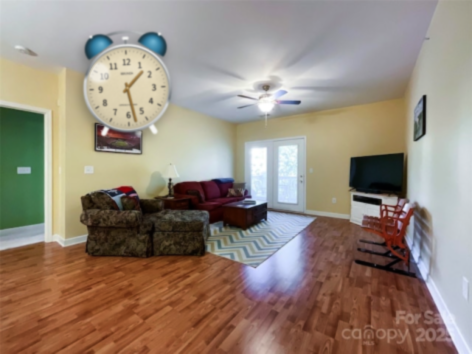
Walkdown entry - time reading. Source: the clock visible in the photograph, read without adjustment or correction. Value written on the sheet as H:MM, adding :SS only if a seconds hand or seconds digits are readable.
1:28
